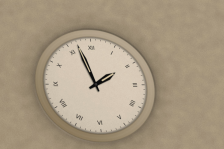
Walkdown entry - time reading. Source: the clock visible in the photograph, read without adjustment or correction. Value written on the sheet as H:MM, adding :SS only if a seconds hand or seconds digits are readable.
1:57
